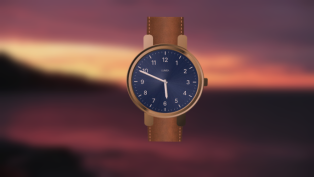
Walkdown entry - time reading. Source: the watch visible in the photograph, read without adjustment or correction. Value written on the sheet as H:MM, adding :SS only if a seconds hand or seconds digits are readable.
5:49
